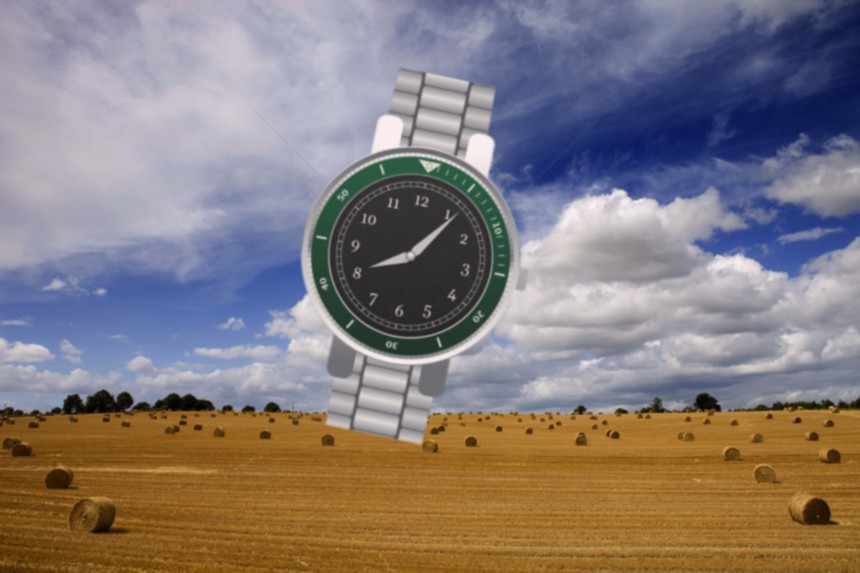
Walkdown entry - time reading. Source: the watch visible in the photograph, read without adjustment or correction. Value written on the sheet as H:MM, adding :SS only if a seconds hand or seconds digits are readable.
8:06
